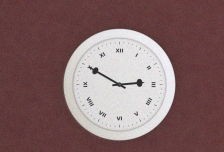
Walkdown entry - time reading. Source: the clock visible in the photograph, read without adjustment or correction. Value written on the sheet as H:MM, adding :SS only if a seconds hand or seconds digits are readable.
2:50
